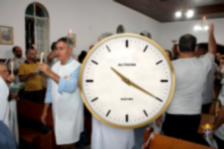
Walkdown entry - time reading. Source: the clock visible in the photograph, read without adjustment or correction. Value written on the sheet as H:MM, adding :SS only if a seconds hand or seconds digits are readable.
10:20
